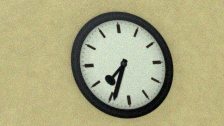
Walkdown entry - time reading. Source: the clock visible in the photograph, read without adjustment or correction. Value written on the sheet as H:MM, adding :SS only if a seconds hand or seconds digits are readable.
7:34
